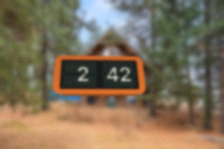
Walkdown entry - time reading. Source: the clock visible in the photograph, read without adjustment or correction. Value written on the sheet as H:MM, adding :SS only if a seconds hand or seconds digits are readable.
2:42
